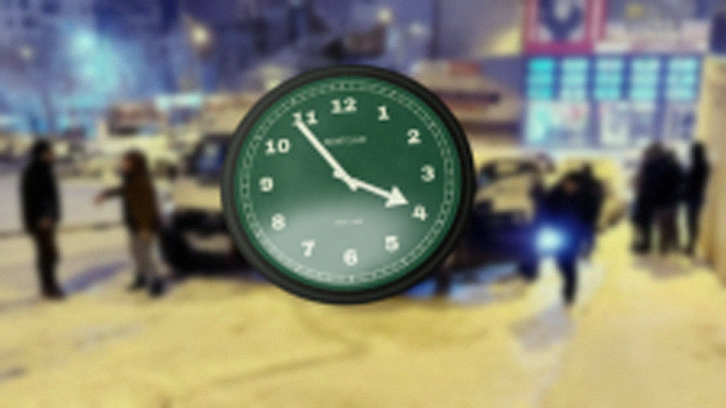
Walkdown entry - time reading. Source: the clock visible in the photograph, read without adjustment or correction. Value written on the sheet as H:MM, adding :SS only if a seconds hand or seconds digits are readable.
3:54
